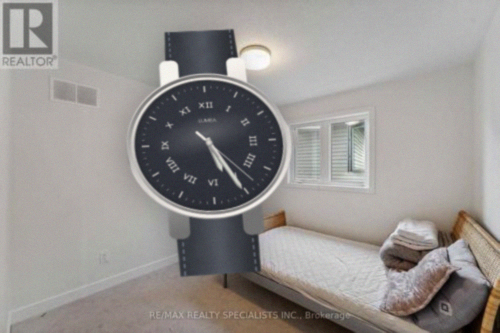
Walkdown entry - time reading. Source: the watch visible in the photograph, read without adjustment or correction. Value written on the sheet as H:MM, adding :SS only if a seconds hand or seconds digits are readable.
5:25:23
